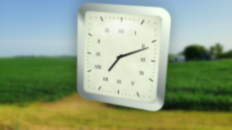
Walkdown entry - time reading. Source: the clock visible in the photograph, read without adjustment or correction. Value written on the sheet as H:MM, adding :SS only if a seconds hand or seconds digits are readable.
7:11
